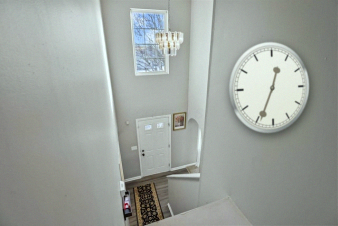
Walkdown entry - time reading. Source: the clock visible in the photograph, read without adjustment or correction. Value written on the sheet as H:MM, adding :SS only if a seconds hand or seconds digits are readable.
12:34
